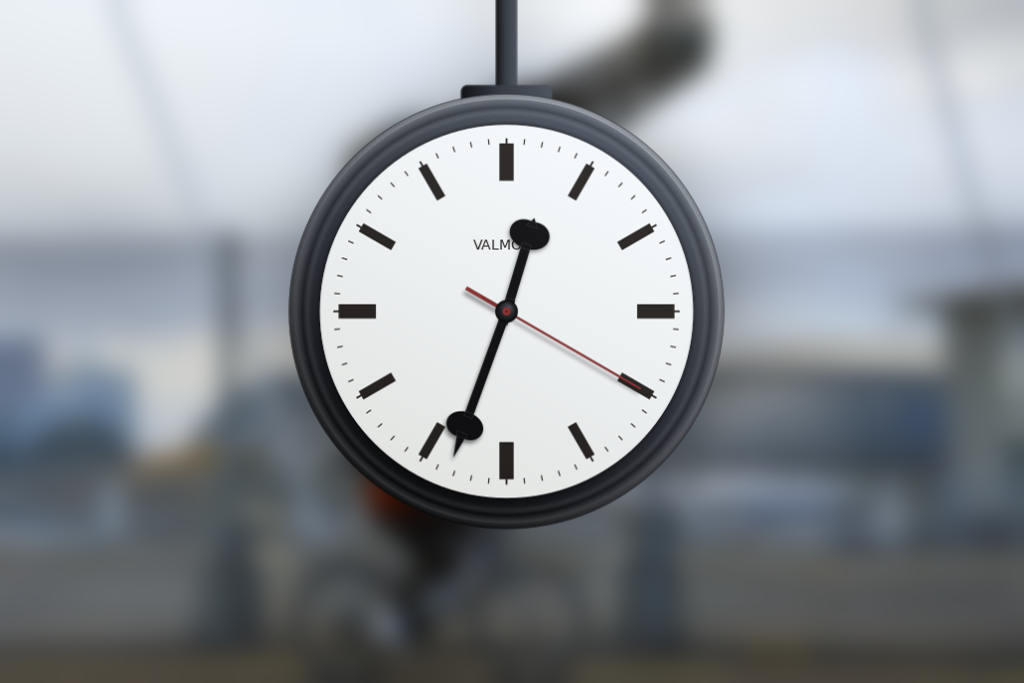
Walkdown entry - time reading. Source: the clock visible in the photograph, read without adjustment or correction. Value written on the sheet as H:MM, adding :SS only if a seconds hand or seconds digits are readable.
12:33:20
